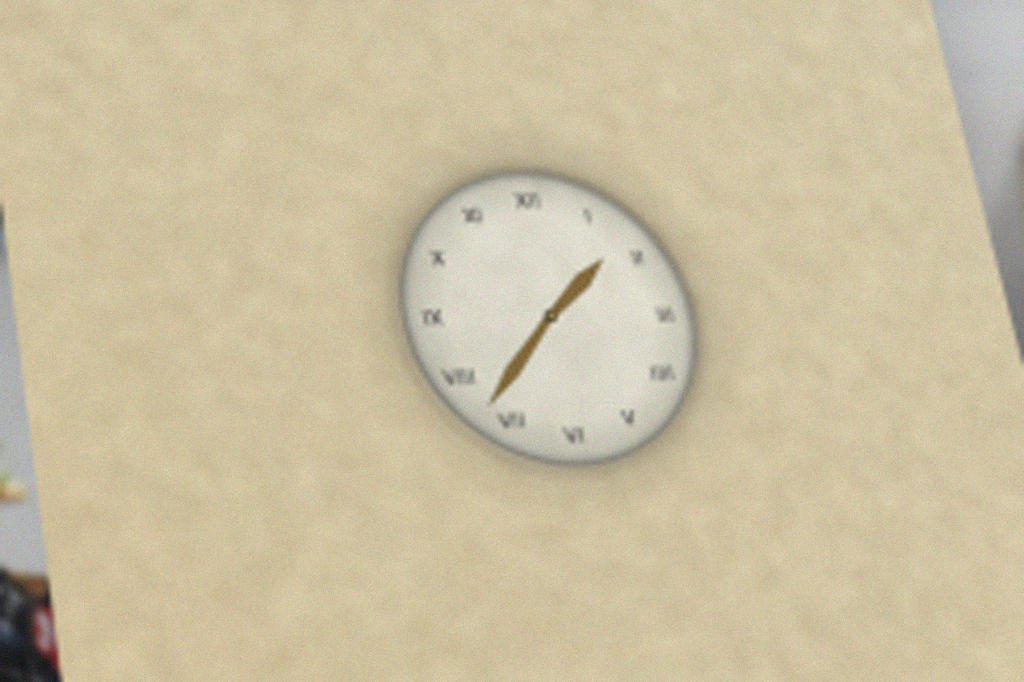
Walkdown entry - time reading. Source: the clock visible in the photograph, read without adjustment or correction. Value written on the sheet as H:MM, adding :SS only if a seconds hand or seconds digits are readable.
1:37
